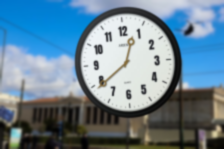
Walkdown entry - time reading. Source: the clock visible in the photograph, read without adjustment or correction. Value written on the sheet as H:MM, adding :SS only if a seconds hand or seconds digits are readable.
12:39
